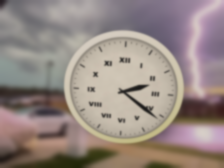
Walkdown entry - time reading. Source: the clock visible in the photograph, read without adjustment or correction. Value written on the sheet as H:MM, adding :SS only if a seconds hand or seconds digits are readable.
2:21
